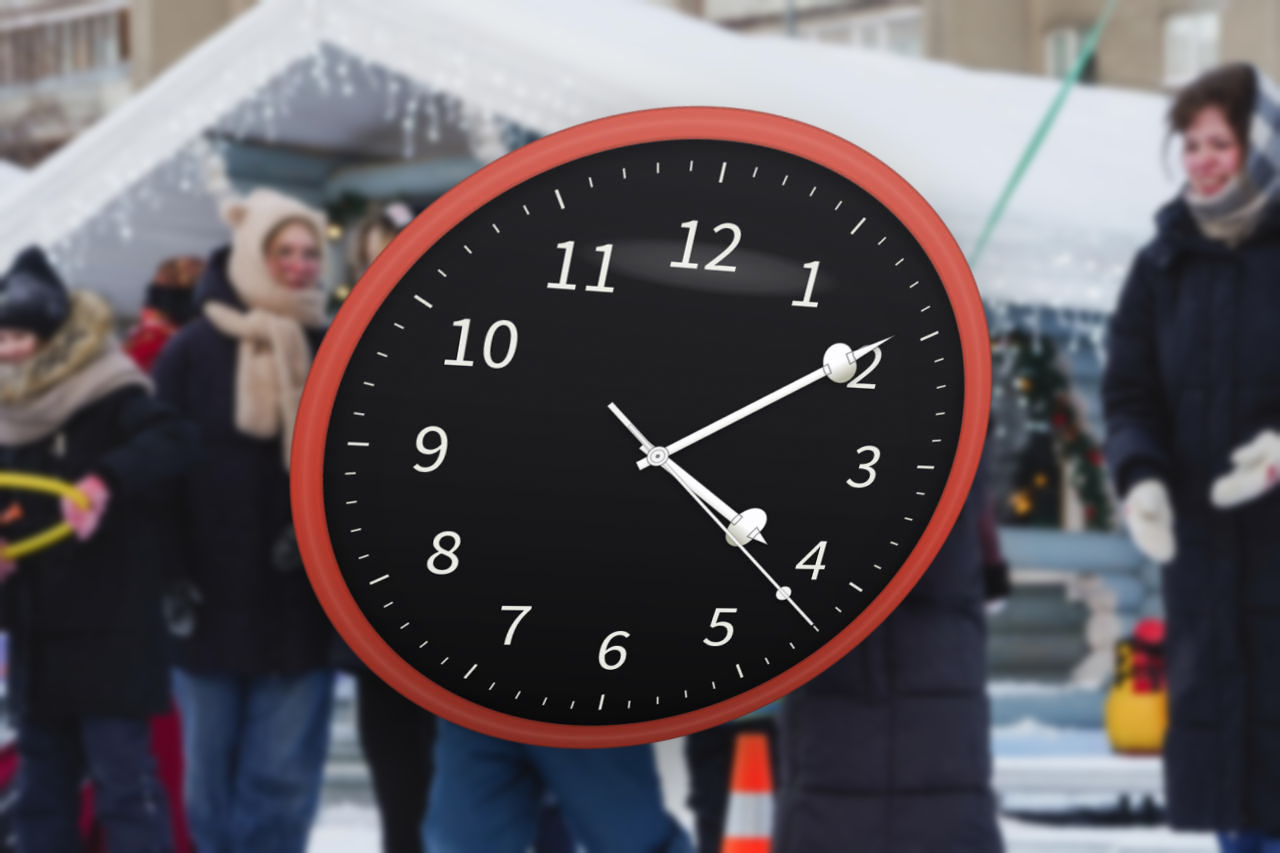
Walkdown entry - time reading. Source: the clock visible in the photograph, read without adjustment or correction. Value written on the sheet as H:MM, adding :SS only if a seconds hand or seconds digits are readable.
4:09:22
